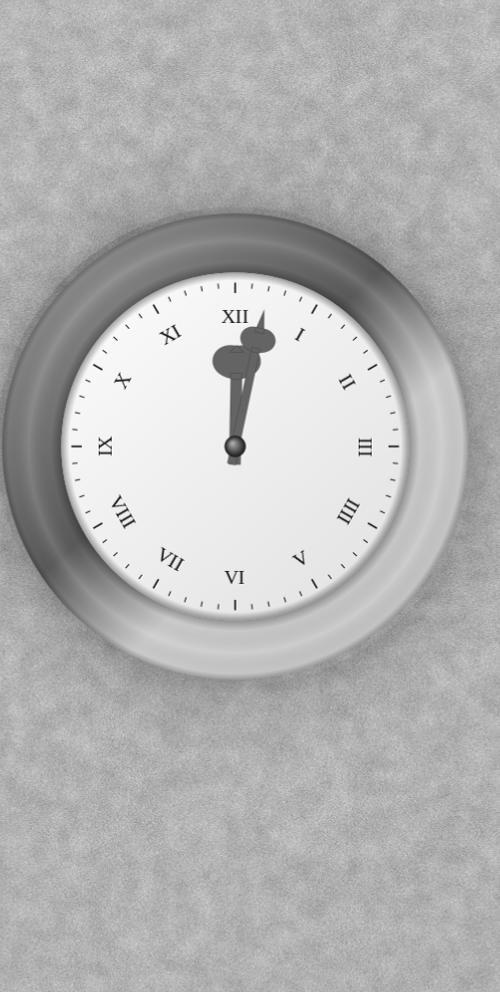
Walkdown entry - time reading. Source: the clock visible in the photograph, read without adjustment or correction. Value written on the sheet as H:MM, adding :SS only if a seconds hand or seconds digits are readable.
12:02
